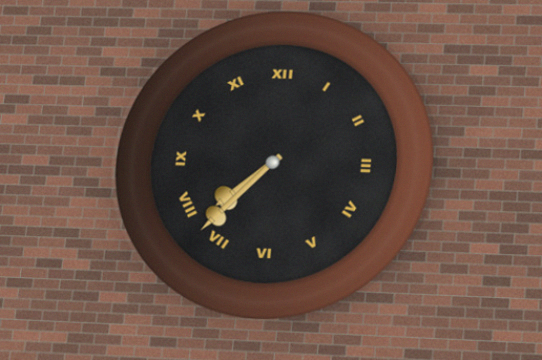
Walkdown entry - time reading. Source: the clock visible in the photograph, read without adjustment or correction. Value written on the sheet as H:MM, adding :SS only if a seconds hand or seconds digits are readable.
7:37
